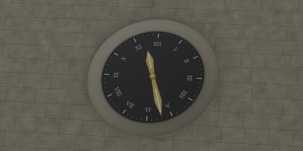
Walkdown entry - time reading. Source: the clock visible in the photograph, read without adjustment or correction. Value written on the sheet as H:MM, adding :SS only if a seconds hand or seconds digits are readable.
11:27
